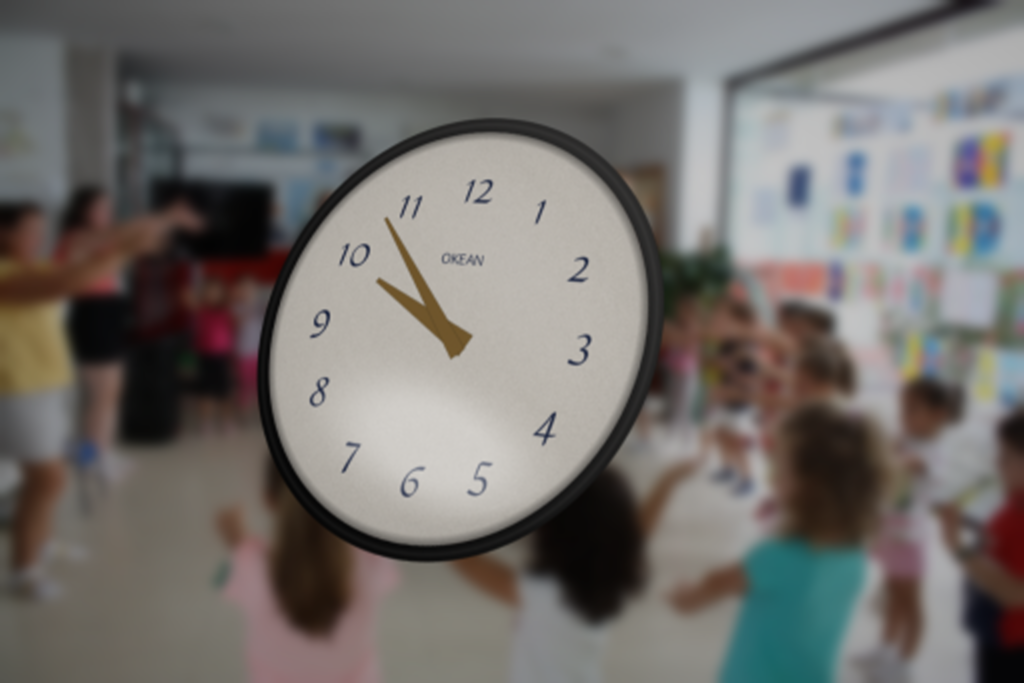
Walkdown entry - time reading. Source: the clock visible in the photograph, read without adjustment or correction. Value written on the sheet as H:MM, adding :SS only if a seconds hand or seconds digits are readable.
9:53
